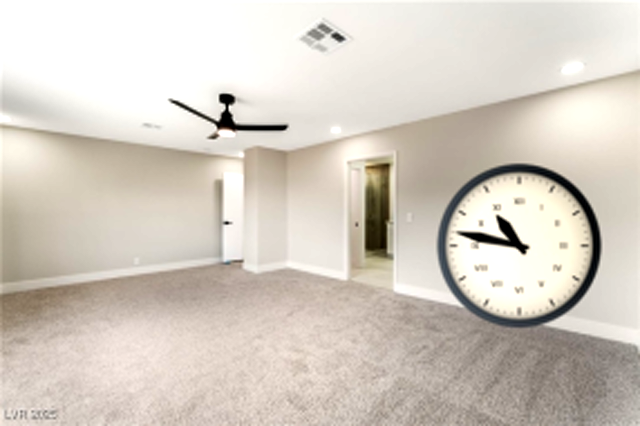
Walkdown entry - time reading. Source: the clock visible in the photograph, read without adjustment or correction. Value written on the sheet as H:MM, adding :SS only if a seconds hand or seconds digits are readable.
10:47
